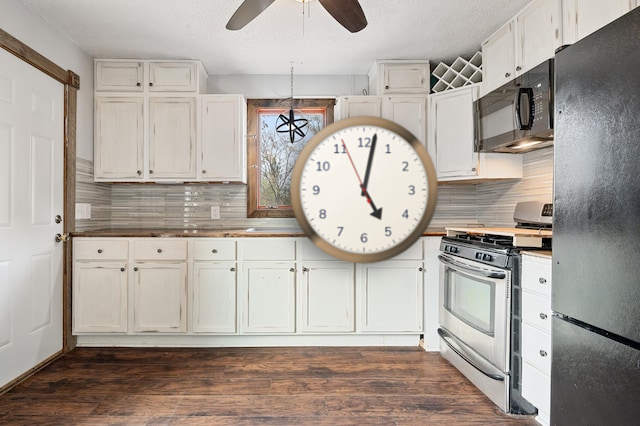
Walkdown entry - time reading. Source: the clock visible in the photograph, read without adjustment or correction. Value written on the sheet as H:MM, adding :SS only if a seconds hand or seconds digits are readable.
5:01:56
